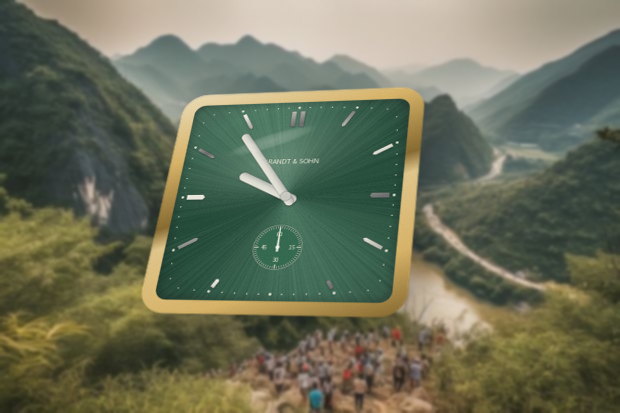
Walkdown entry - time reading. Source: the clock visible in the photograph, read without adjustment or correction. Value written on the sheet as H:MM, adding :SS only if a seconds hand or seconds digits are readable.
9:54
